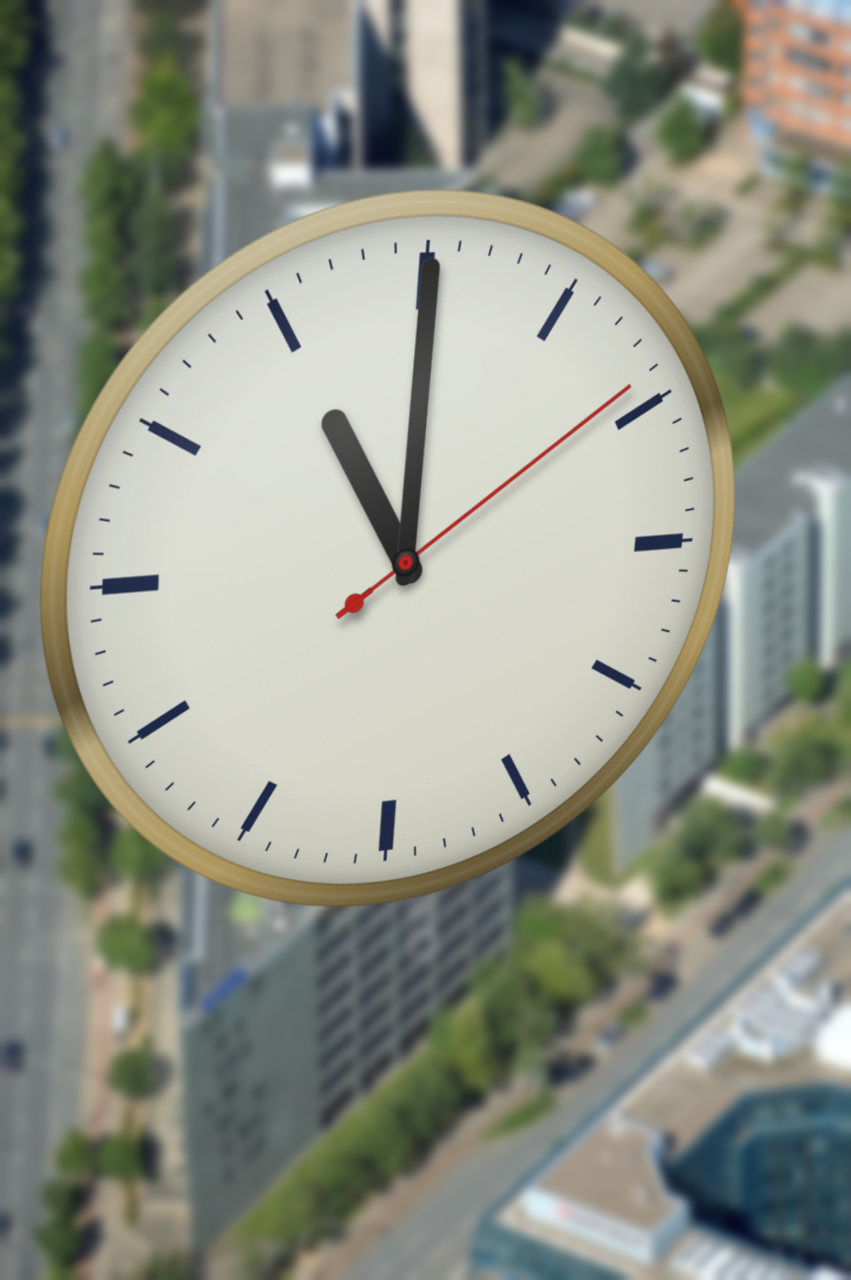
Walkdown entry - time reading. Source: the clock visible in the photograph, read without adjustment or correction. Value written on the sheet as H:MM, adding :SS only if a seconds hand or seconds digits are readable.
11:00:09
